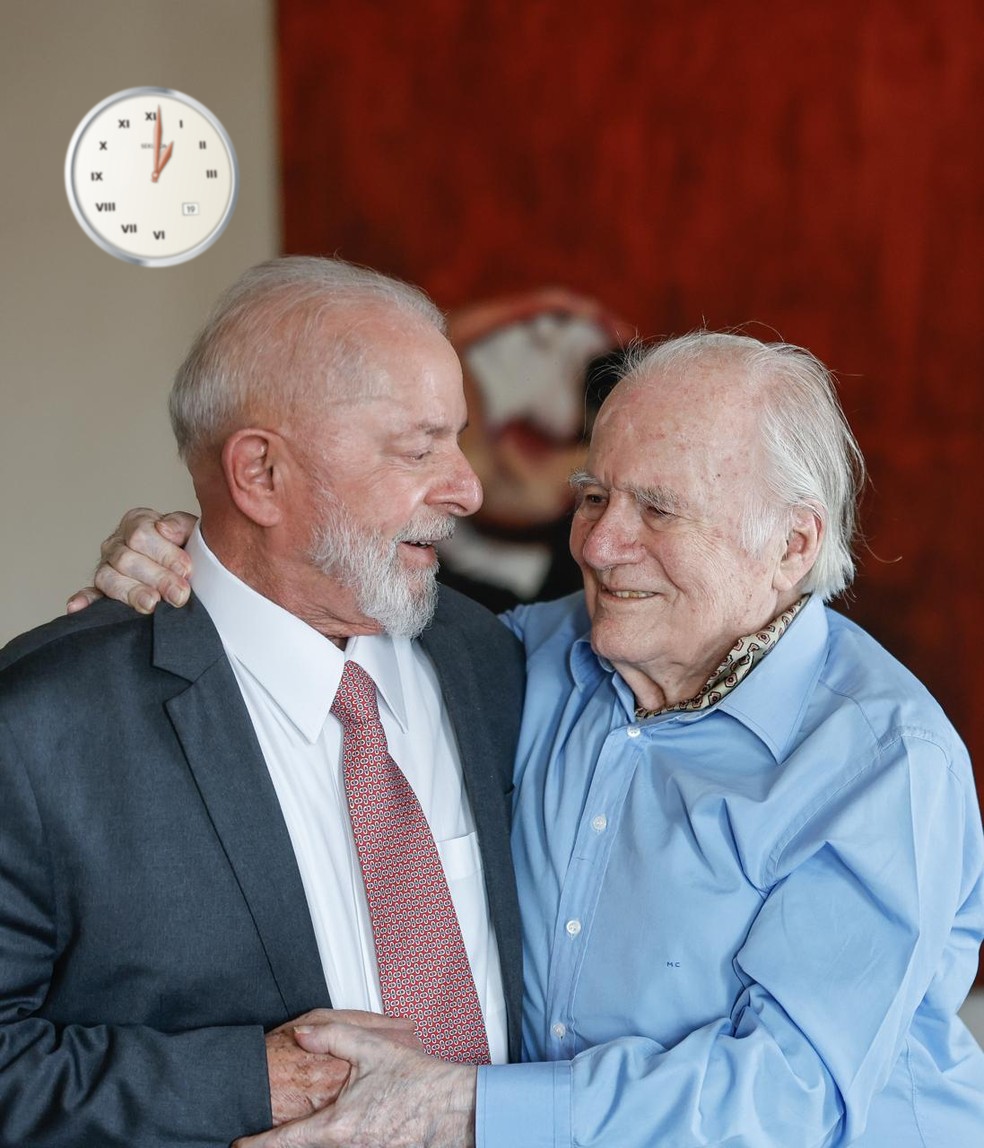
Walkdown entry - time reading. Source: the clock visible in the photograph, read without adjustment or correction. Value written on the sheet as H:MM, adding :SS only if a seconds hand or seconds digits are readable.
1:01
